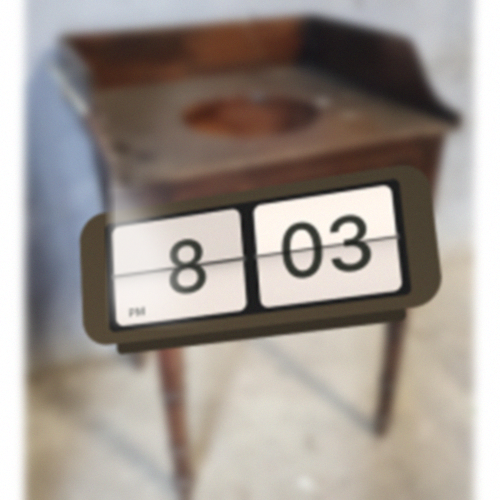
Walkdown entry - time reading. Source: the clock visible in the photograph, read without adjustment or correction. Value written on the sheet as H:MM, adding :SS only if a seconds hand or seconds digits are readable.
8:03
